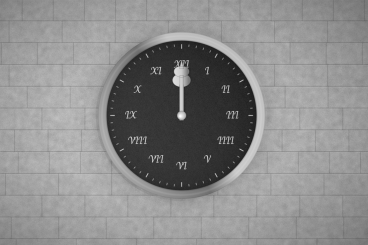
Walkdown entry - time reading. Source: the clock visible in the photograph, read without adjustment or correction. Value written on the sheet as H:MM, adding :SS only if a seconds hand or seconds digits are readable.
12:00
